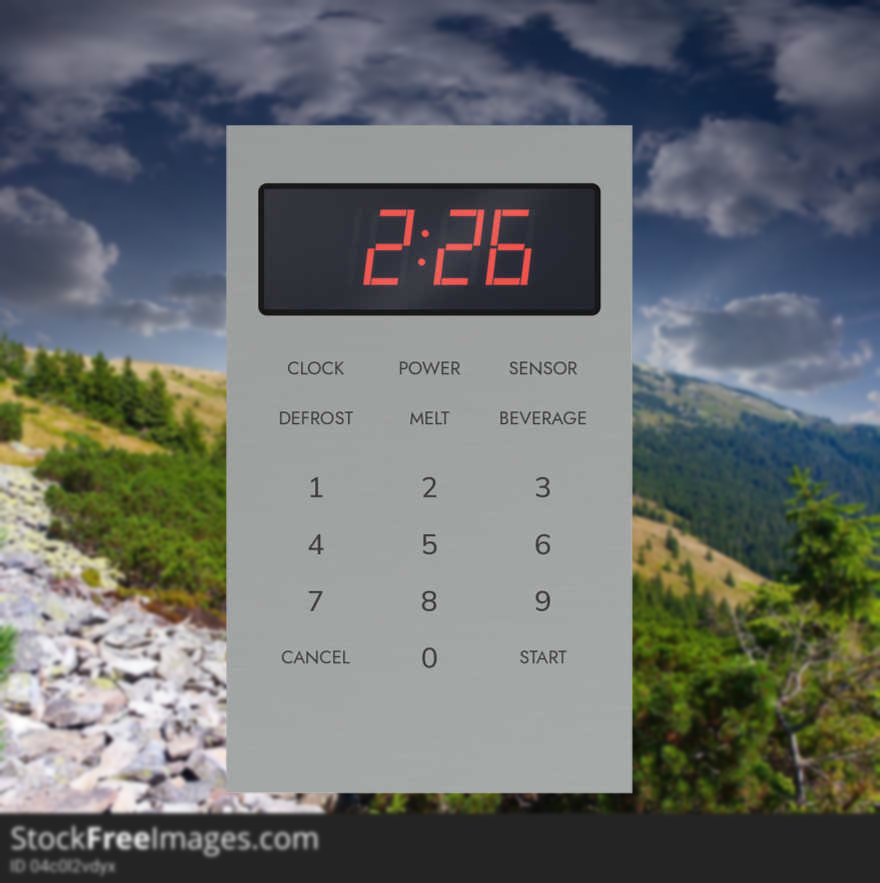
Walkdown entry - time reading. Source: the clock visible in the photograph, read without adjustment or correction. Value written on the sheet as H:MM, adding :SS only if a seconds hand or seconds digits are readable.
2:26
